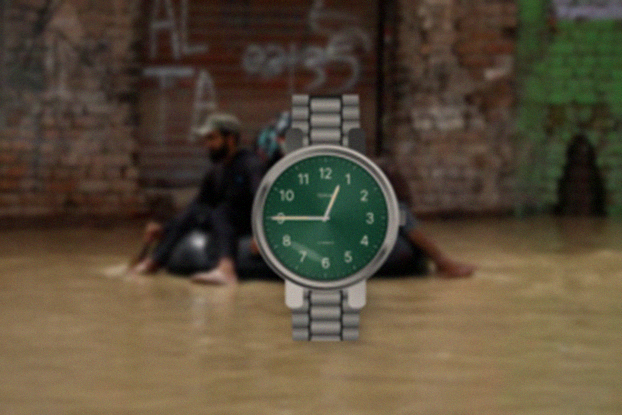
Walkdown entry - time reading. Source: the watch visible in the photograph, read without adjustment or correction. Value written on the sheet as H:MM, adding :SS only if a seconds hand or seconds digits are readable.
12:45
